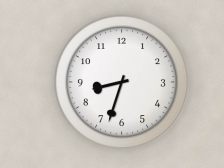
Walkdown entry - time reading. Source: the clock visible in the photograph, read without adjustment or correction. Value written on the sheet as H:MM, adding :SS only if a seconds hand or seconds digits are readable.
8:33
